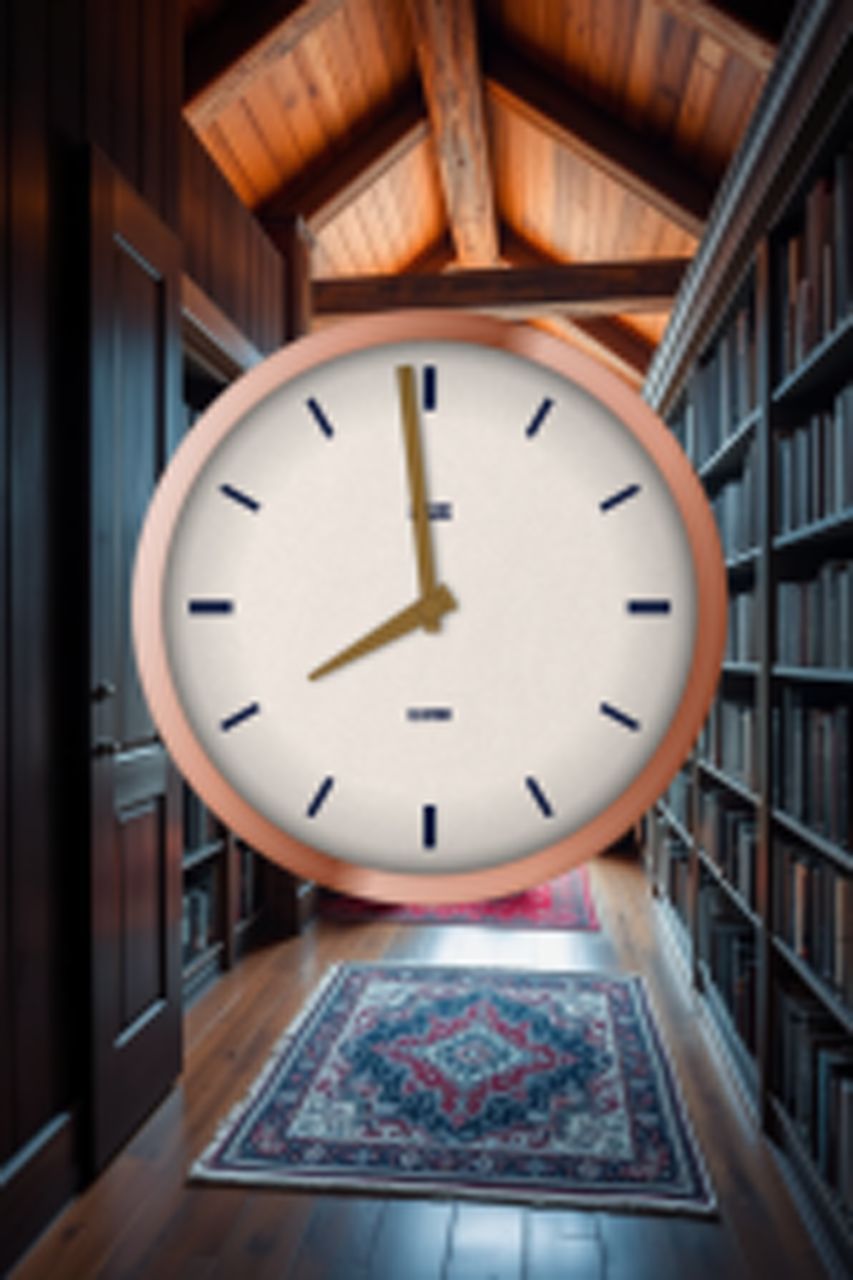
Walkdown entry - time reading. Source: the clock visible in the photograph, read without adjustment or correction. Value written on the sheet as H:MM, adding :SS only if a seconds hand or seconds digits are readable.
7:59
